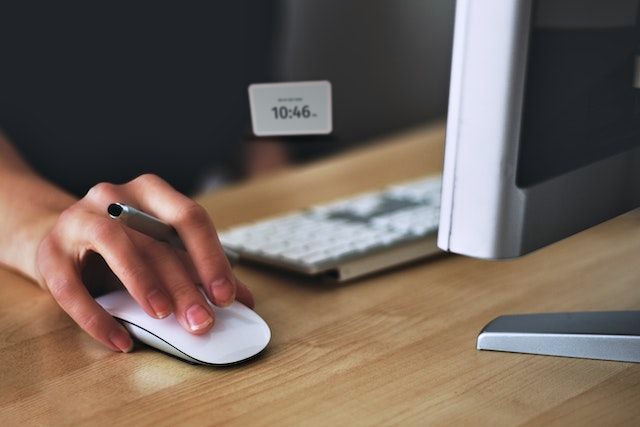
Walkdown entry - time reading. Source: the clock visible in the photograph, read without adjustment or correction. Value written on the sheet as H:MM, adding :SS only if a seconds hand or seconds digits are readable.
10:46
